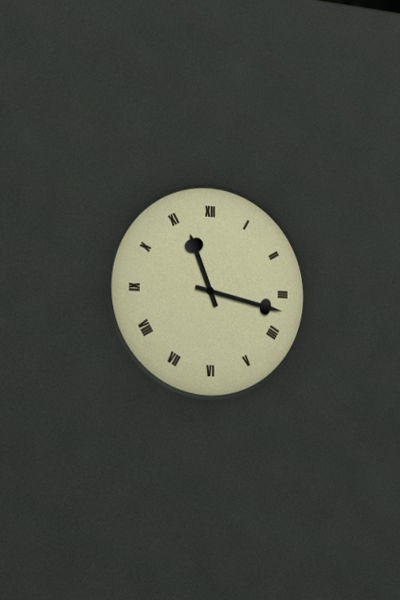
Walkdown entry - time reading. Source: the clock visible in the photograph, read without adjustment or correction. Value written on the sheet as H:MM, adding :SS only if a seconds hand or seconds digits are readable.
11:17
